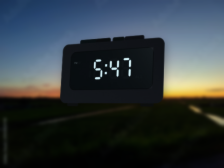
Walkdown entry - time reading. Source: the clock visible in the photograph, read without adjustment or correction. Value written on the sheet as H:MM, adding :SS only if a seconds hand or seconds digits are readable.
5:47
